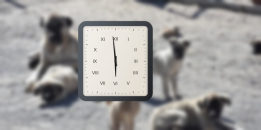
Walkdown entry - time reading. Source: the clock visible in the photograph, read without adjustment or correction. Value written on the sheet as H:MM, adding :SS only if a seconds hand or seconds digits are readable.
5:59
